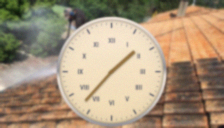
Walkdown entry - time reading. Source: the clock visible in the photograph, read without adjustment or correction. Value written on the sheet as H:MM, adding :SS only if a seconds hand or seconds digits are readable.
1:37
